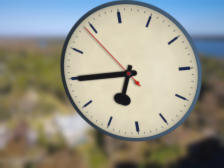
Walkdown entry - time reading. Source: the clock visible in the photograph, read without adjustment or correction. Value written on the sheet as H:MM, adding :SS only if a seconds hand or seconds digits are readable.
6:44:54
